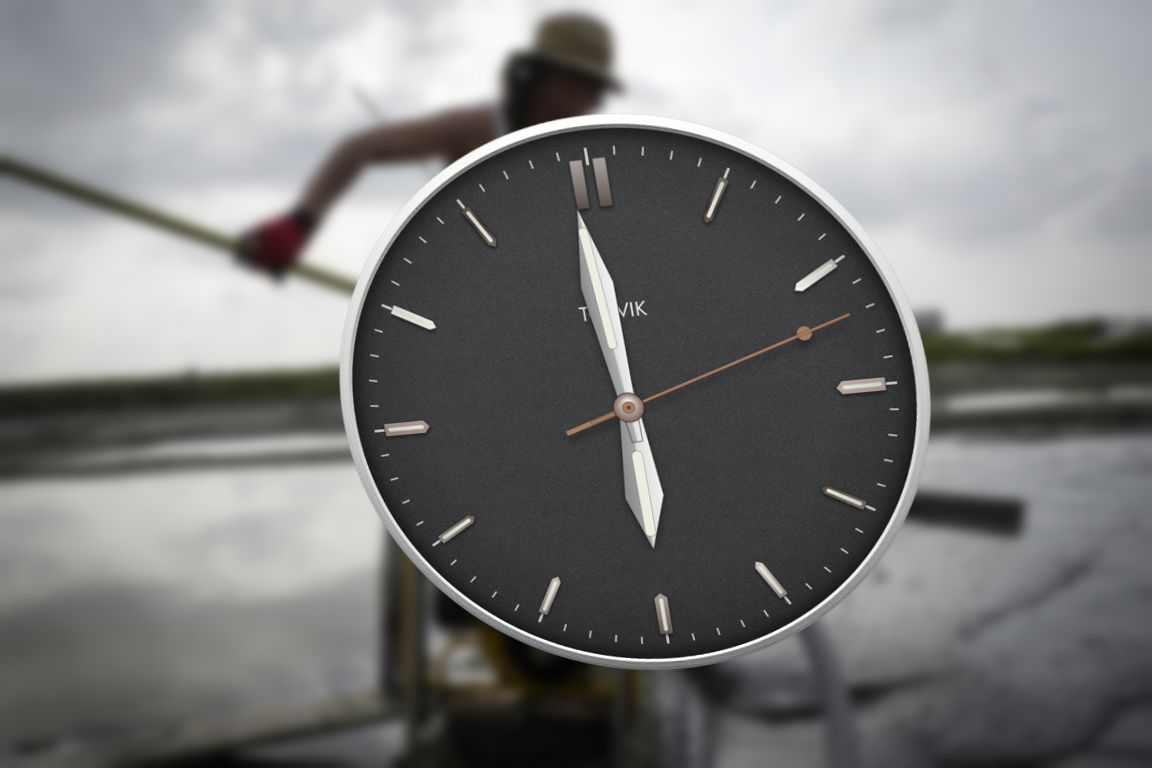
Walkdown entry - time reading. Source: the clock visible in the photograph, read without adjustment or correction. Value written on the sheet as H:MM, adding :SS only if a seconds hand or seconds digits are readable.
5:59:12
